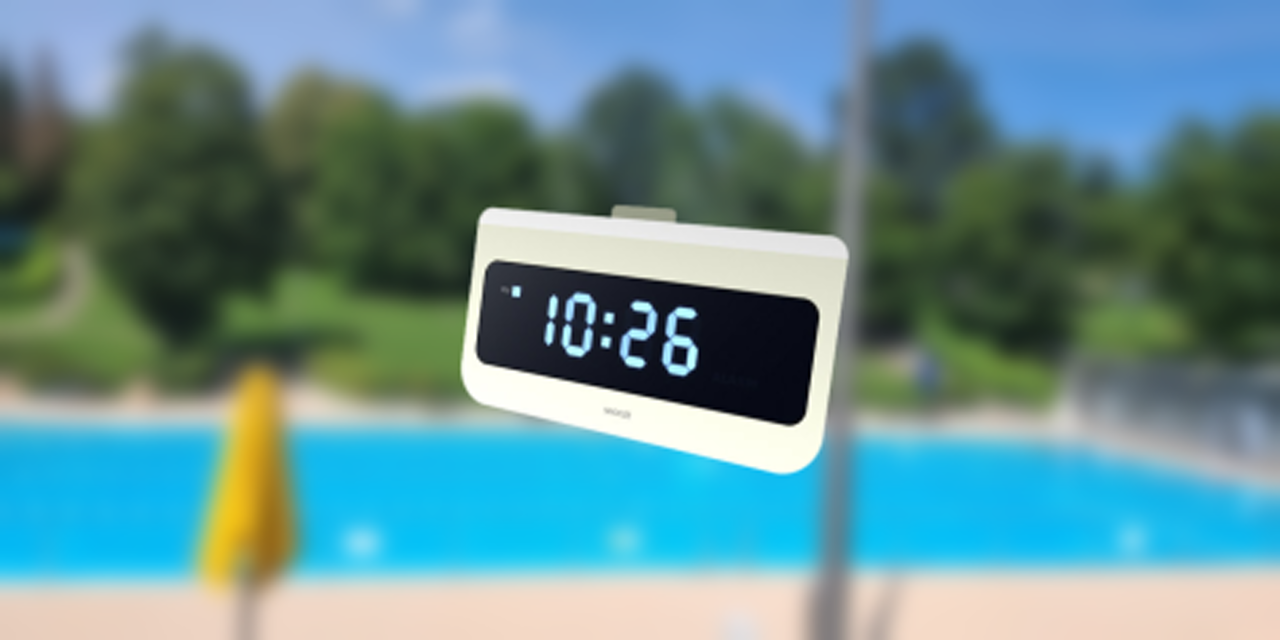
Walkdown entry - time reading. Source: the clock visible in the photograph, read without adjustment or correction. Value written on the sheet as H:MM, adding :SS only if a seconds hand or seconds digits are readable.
10:26
